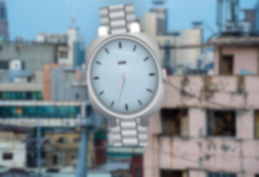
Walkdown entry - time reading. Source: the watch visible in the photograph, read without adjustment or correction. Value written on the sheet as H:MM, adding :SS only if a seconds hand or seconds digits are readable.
6:33
